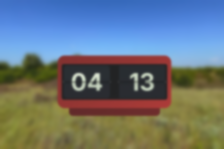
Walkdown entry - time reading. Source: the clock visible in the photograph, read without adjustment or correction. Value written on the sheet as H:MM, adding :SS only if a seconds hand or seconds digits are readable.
4:13
